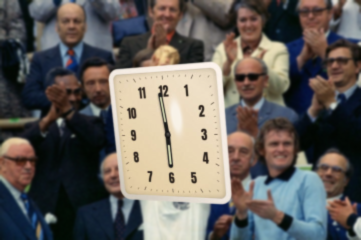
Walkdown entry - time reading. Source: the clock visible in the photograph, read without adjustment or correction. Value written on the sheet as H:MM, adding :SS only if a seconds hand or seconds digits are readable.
5:59
